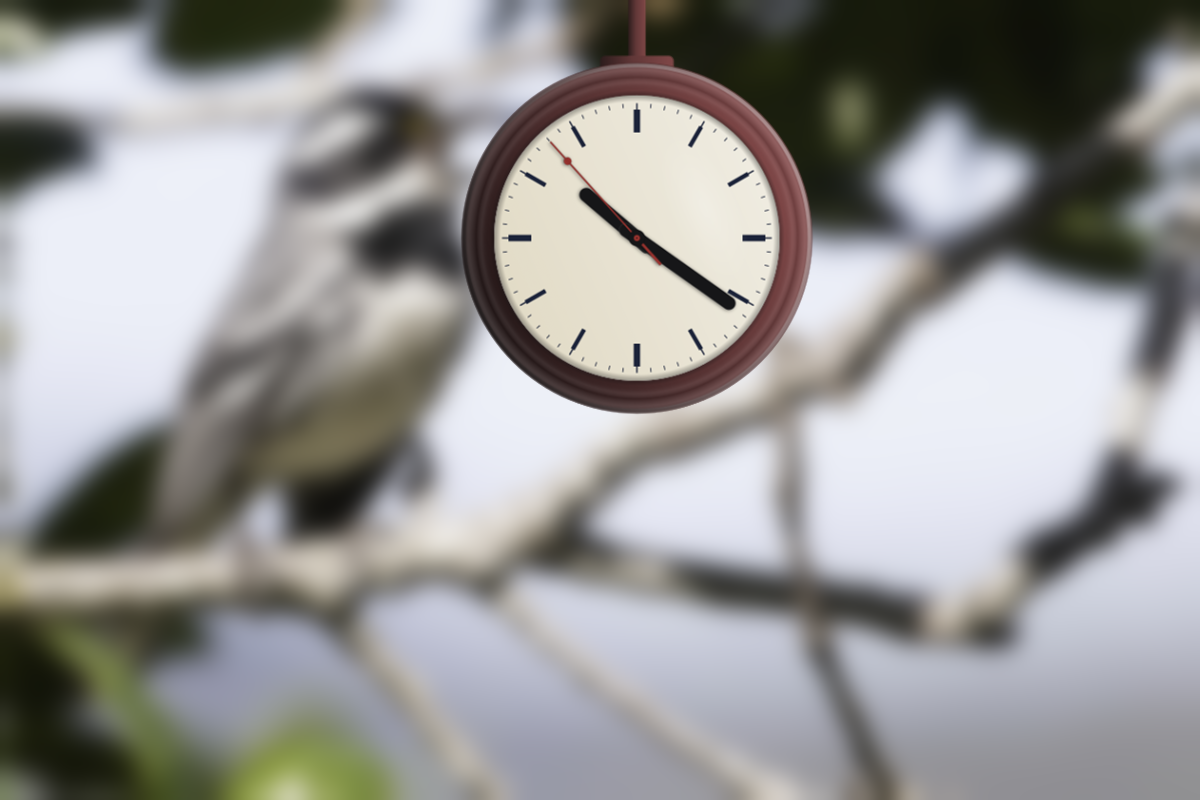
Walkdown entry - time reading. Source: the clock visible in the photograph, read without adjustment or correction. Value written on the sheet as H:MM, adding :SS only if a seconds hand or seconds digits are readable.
10:20:53
